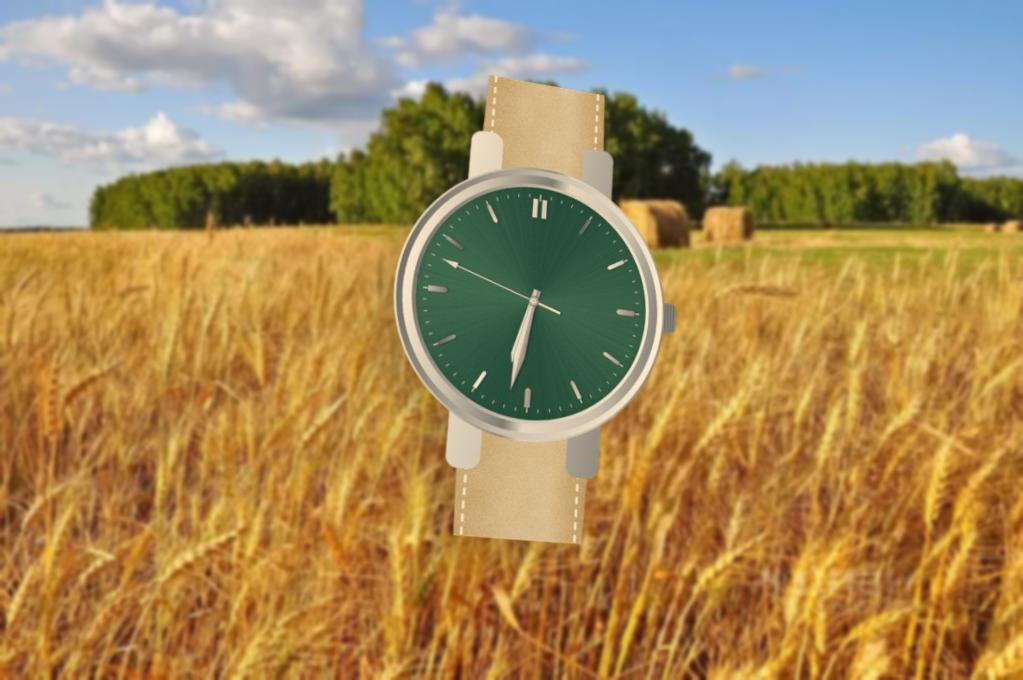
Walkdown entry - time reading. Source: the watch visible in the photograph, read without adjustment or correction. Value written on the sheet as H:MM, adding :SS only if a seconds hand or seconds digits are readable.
6:31:48
